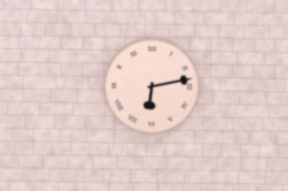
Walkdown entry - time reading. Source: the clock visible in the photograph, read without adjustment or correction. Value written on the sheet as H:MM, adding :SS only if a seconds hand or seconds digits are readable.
6:13
